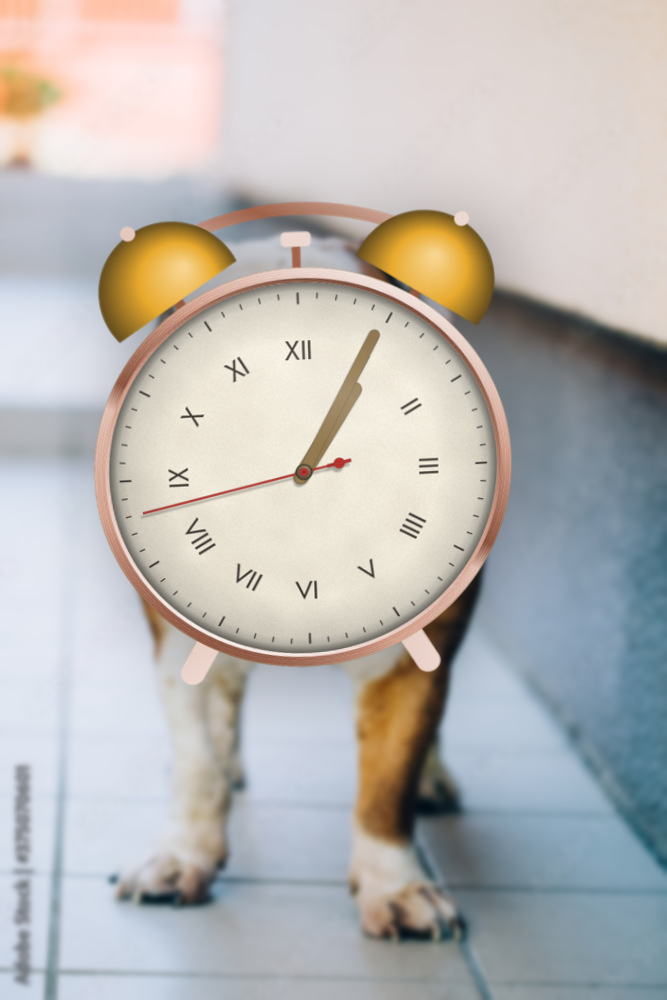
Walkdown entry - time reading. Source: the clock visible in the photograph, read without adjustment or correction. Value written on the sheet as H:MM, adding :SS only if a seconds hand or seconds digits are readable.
1:04:43
